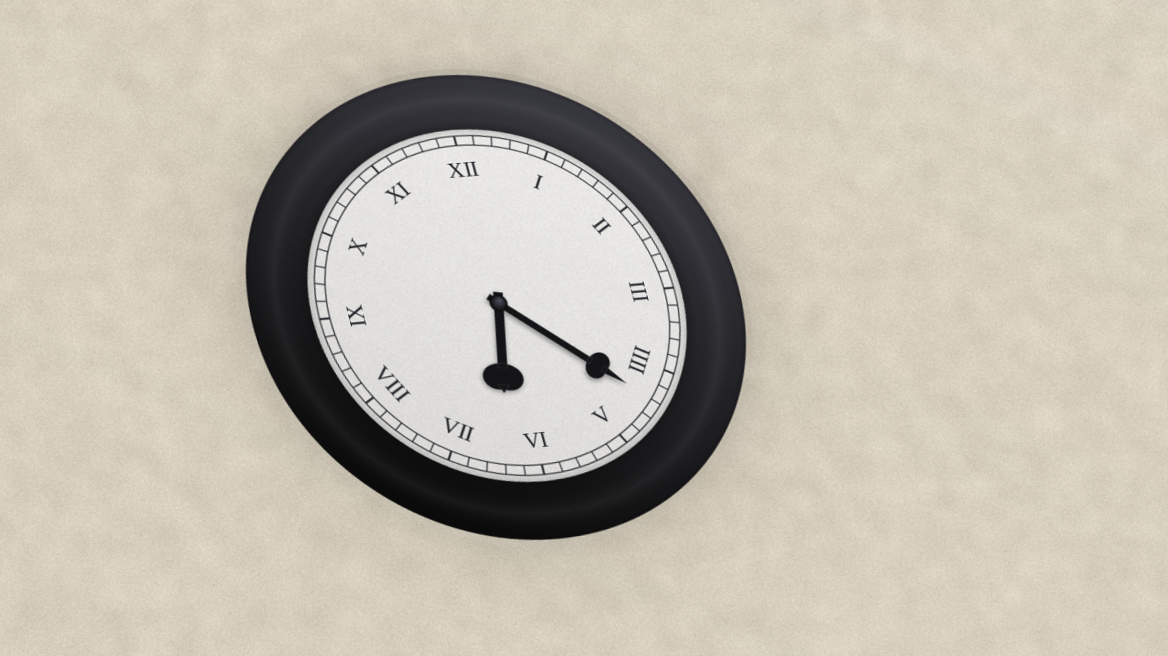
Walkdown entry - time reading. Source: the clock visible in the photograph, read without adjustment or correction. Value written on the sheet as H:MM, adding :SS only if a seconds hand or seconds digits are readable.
6:22
